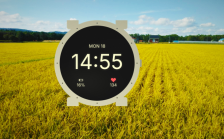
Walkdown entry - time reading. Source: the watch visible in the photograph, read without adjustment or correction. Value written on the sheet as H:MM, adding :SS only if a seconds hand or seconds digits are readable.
14:55
